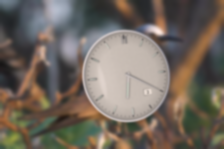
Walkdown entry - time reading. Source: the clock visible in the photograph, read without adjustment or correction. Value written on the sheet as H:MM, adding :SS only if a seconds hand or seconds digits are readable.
6:20
